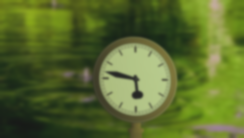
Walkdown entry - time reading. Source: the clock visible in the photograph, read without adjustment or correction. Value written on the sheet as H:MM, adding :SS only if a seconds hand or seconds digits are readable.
5:47
